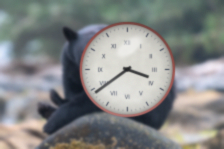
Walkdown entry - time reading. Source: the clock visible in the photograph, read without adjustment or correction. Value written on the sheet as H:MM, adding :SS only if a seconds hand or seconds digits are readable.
3:39
